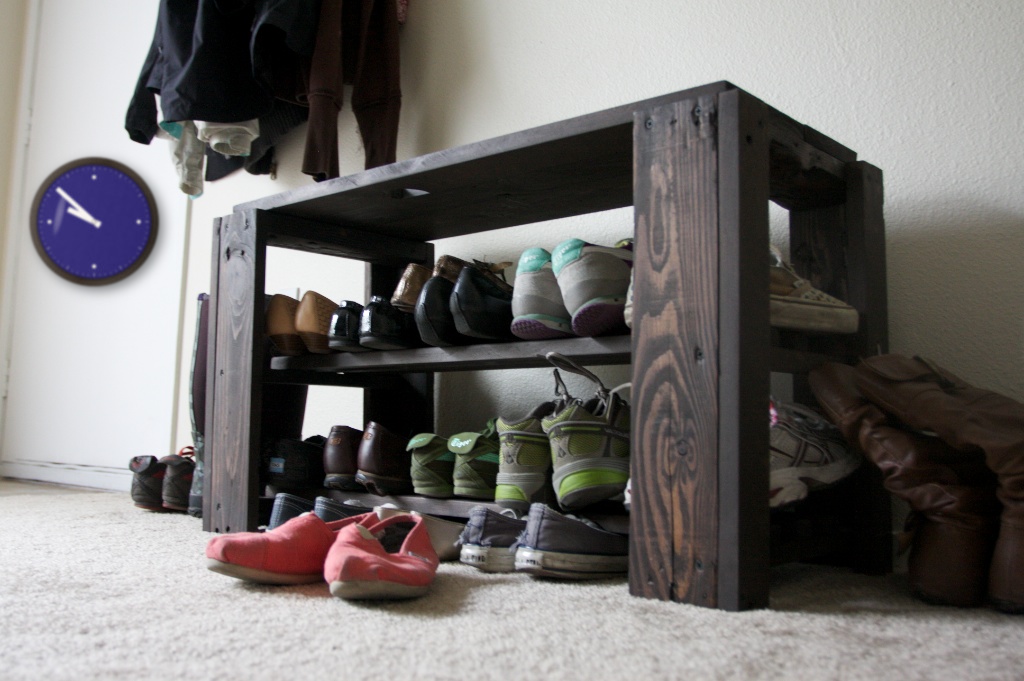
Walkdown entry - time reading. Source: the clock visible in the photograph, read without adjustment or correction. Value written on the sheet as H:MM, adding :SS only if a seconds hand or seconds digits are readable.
9:52
